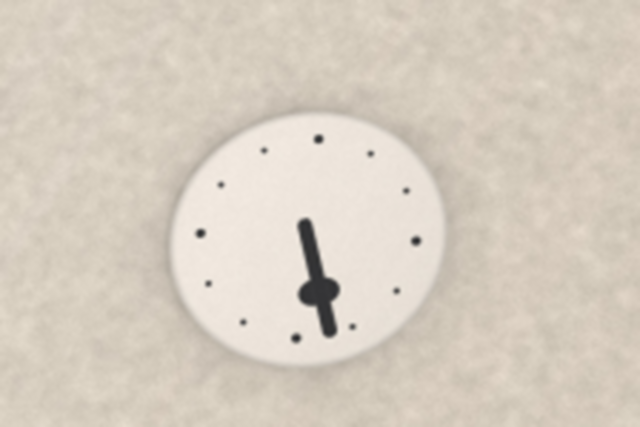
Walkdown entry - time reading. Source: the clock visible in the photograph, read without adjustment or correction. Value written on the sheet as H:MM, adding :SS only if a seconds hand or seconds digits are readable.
5:27
